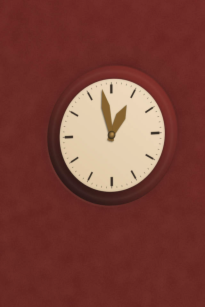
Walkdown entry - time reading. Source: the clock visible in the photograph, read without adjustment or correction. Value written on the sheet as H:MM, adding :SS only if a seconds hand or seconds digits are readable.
12:58
